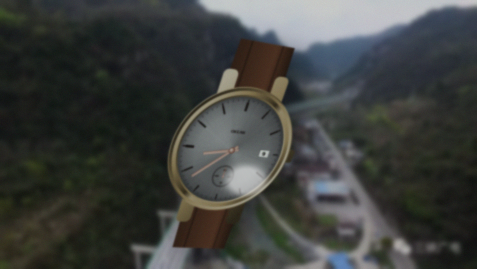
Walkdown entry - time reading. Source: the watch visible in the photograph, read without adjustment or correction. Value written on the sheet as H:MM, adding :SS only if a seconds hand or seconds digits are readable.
8:38
